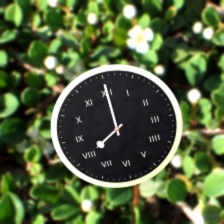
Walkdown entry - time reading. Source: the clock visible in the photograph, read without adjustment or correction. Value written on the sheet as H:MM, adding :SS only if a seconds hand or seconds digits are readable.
8:00
